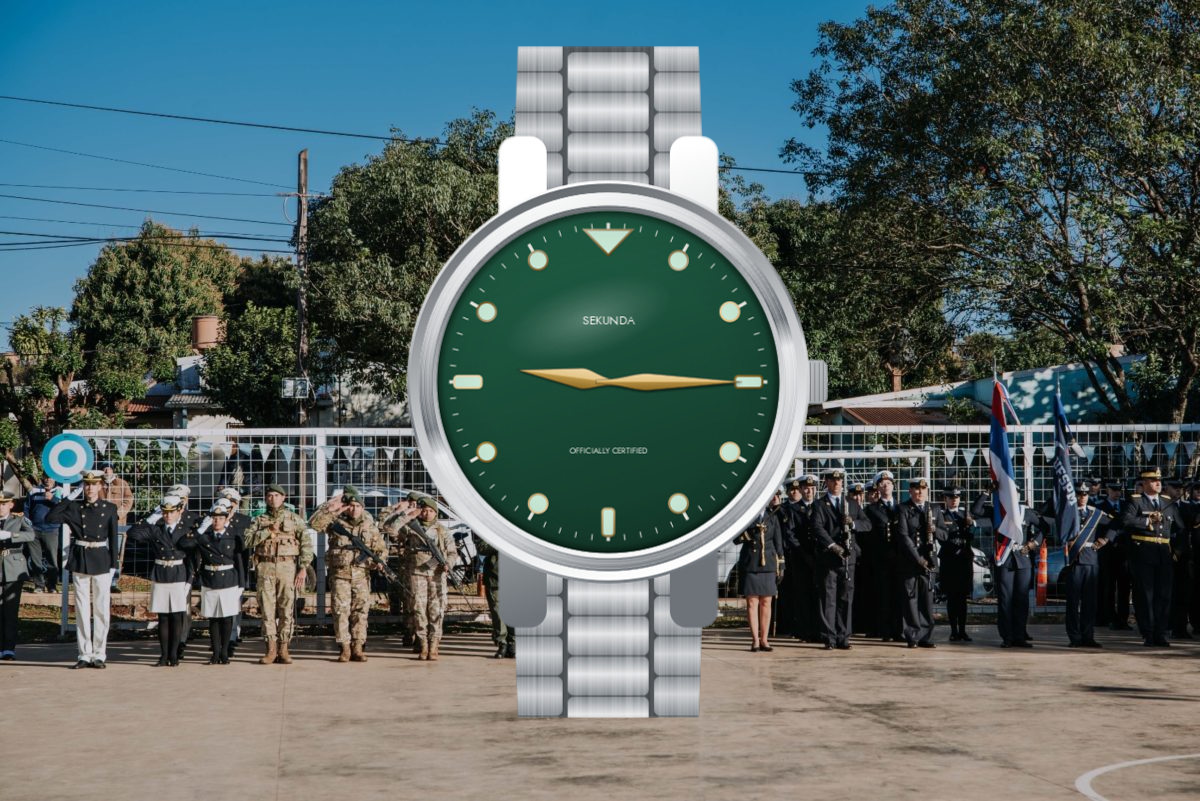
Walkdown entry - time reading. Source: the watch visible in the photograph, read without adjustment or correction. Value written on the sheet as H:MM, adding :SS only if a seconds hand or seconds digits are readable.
9:15
